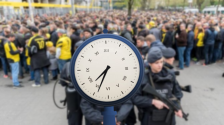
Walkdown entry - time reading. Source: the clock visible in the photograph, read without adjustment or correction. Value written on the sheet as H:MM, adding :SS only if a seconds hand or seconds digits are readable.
7:34
